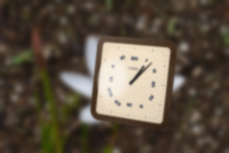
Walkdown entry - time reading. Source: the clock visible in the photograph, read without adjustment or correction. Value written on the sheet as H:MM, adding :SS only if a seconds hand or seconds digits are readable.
1:07
